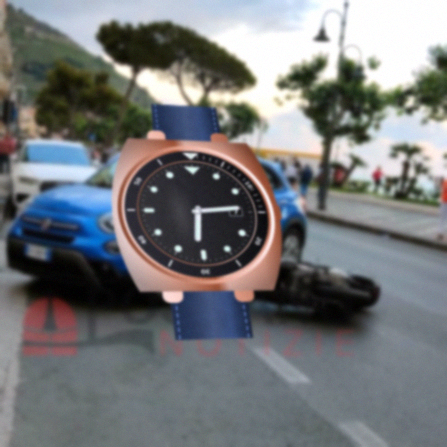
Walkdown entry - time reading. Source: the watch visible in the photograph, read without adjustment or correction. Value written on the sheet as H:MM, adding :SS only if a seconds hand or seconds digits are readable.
6:14
